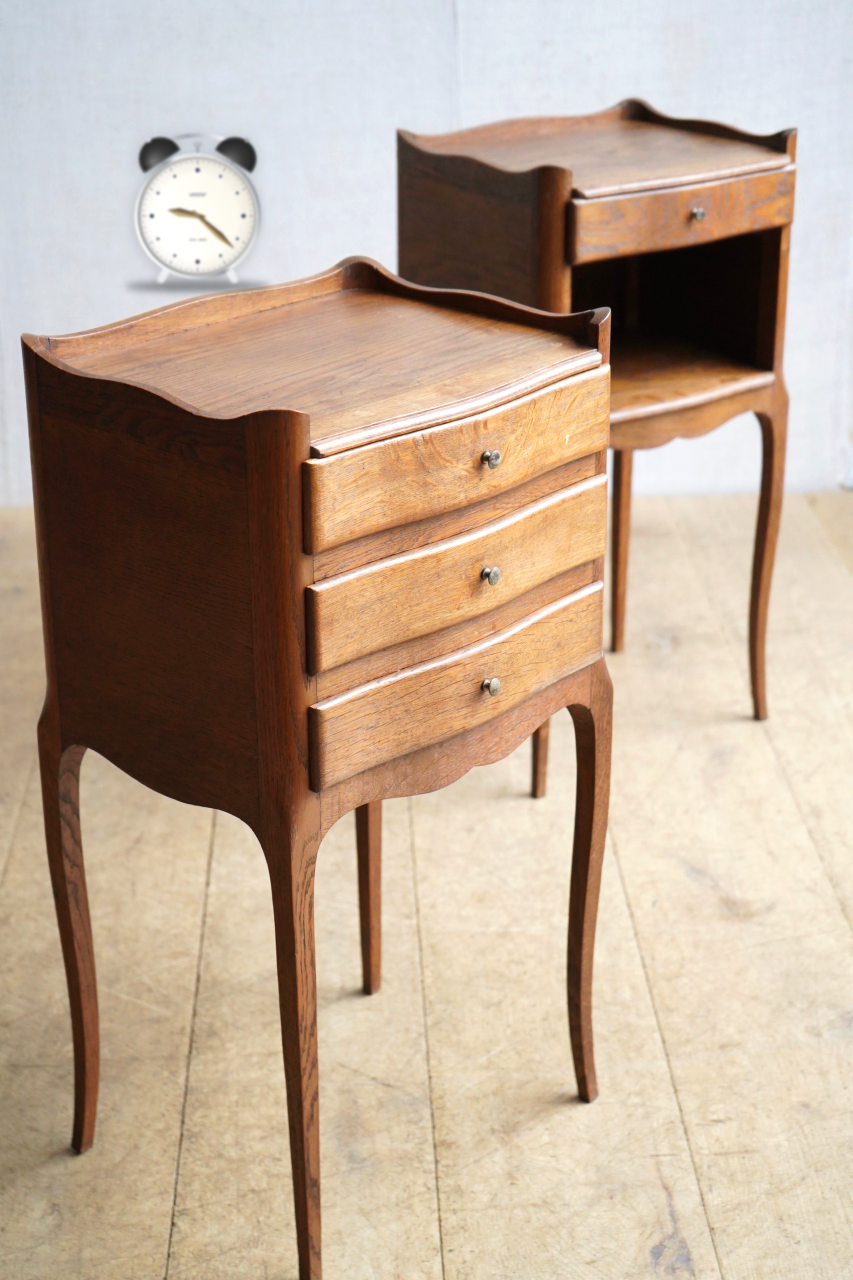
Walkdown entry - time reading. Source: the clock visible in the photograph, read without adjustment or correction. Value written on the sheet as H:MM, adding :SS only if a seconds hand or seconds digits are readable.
9:22
